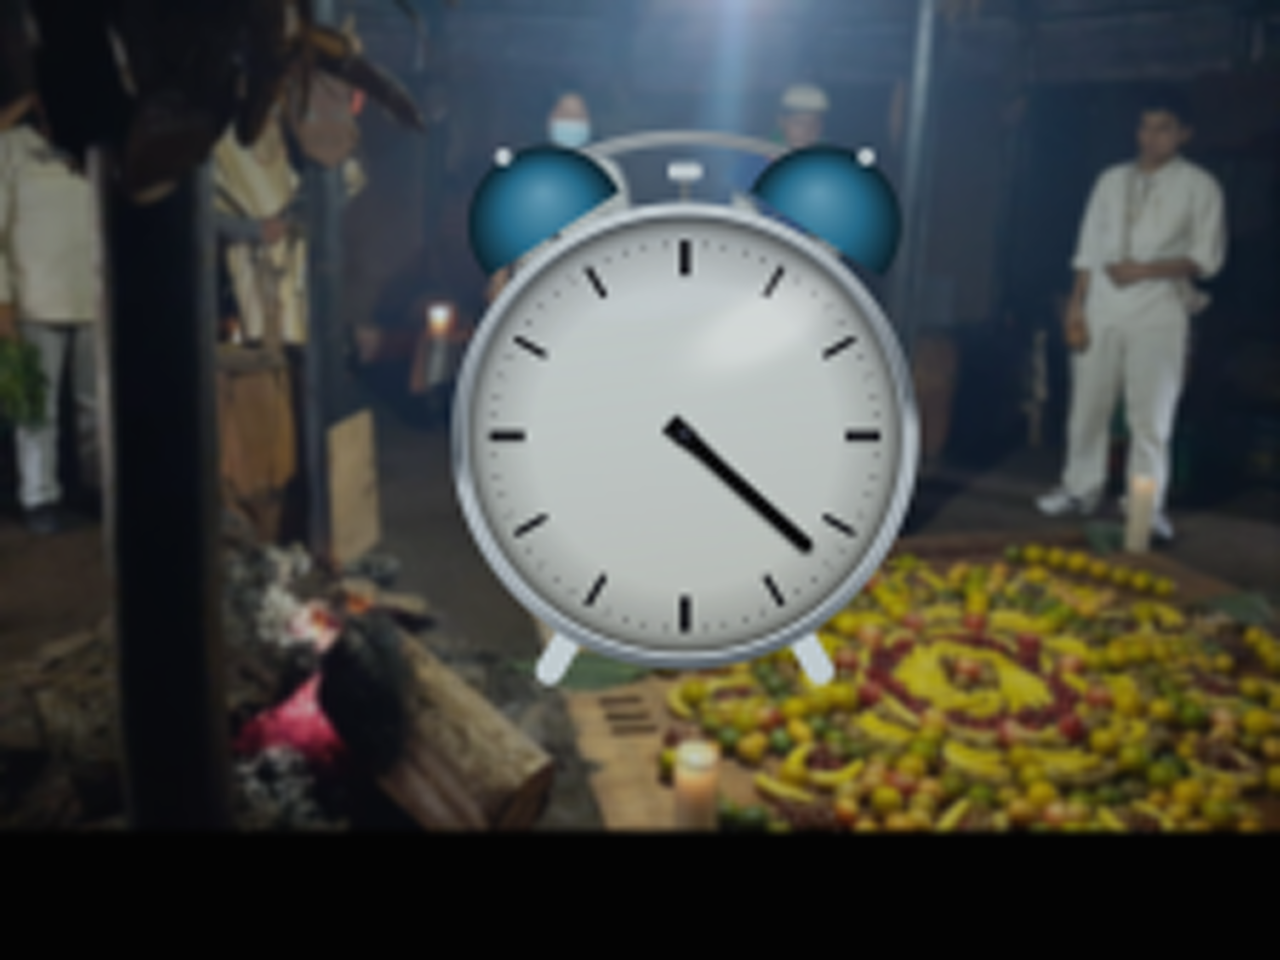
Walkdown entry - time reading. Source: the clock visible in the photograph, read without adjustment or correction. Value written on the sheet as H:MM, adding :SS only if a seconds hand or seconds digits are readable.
4:22
